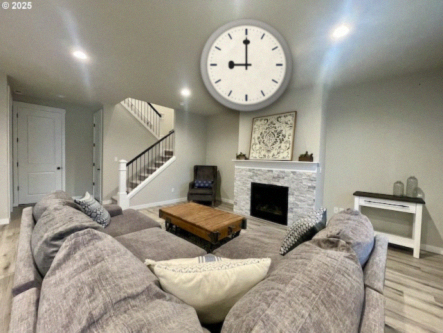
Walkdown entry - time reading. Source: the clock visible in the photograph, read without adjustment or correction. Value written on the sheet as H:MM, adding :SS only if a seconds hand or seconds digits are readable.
9:00
